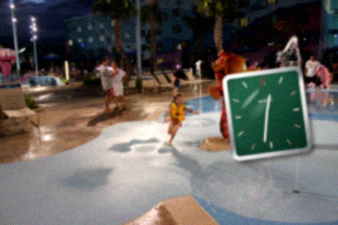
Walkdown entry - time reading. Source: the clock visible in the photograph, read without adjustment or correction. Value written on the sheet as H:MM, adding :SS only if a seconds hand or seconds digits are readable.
12:32
